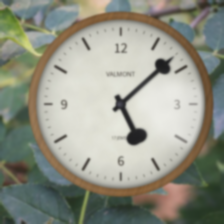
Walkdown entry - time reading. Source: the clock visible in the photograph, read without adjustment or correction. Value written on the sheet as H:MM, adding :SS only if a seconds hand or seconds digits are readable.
5:08
